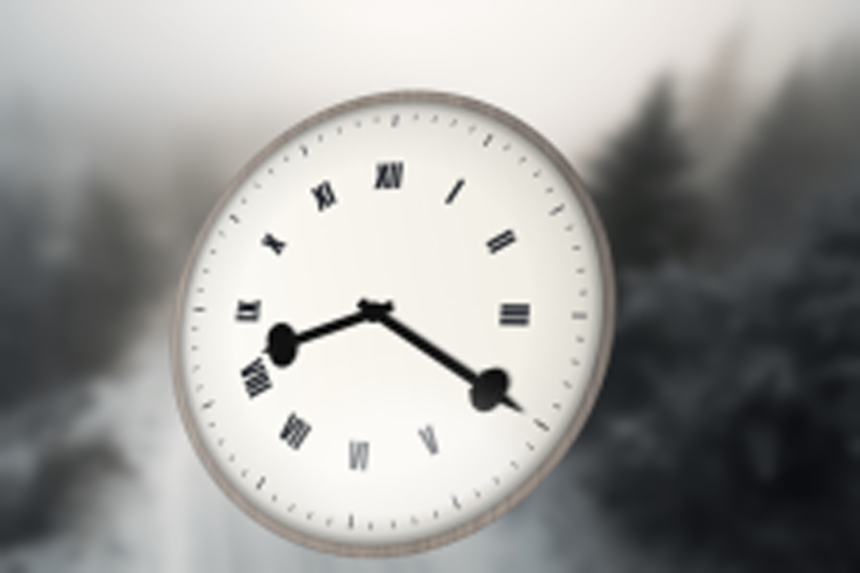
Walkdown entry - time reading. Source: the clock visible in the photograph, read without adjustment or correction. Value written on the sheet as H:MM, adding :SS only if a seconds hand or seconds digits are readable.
8:20
